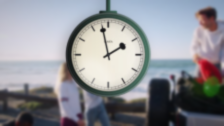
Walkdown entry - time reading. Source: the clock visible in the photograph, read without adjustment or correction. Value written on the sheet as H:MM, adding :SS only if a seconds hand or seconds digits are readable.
1:58
